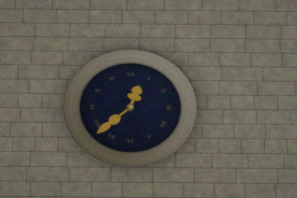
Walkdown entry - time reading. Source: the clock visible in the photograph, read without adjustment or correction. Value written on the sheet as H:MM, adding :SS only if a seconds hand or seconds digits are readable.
12:38
